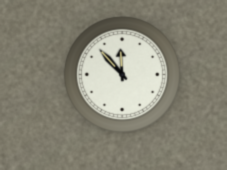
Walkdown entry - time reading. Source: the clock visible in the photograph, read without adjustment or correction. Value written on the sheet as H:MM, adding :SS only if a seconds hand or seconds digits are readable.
11:53
